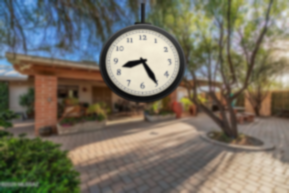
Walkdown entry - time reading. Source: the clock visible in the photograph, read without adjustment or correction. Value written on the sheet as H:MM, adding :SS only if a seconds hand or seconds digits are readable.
8:25
